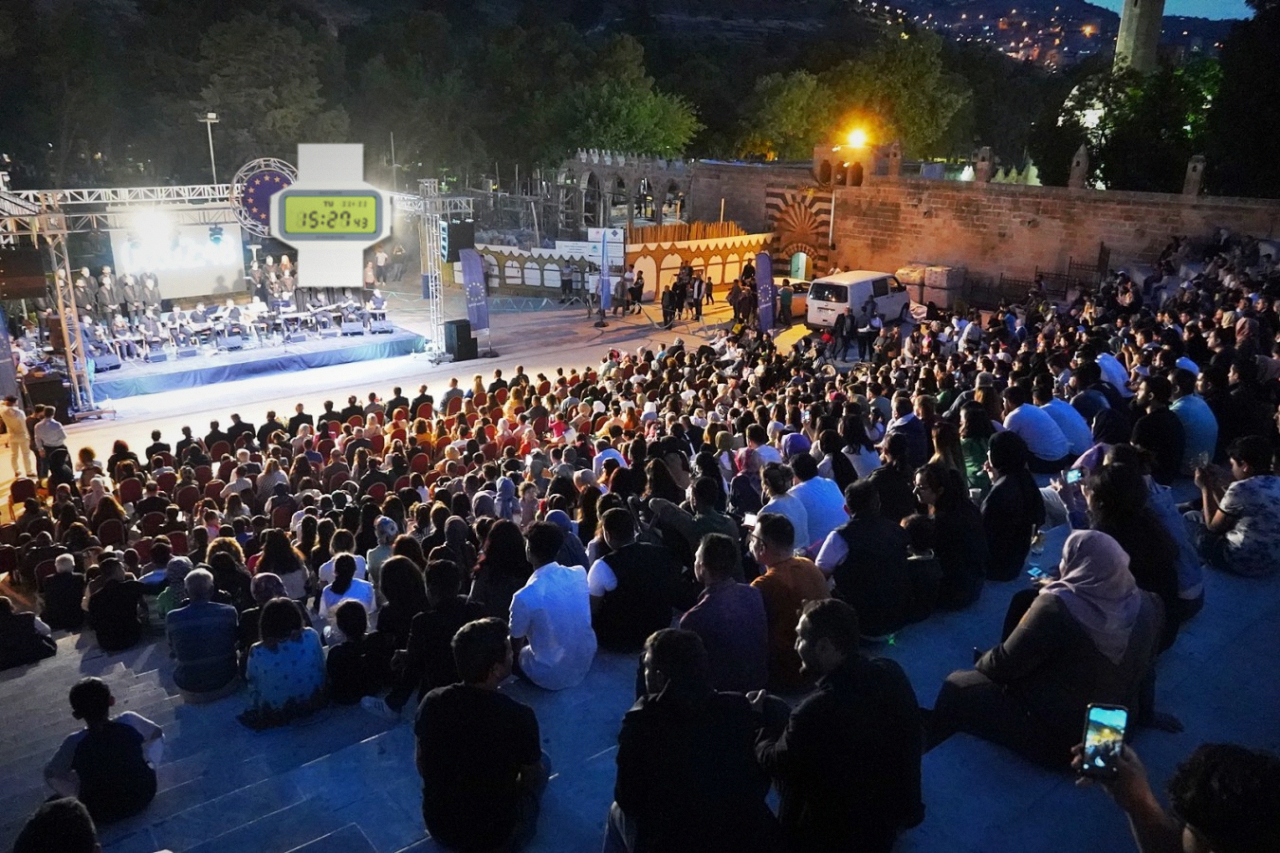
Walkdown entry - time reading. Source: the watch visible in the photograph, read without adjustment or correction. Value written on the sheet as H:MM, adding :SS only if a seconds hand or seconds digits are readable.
15:27
